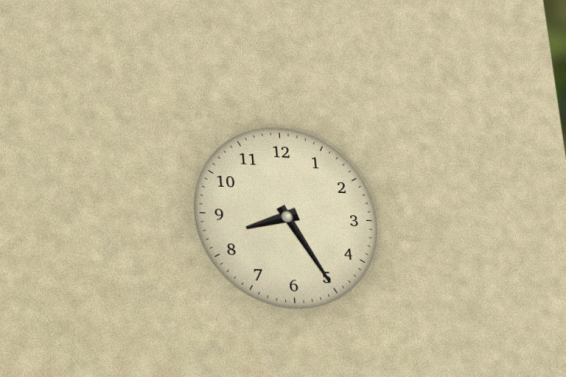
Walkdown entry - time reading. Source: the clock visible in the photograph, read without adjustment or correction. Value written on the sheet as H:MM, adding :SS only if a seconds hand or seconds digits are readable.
8:25
